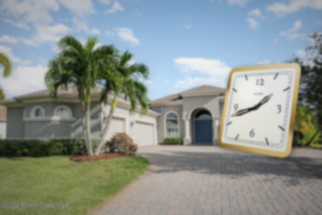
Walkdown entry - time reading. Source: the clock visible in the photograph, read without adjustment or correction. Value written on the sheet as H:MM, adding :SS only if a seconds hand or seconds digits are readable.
1:42
